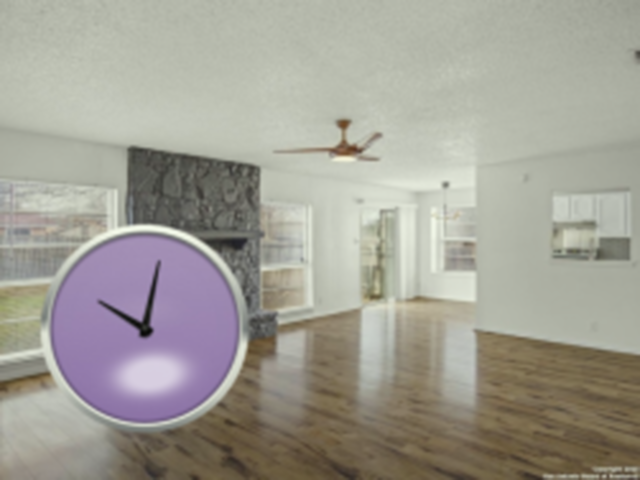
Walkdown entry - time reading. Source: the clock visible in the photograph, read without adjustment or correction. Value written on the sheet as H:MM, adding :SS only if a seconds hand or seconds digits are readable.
10:02
